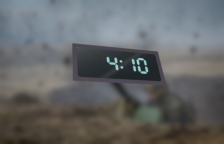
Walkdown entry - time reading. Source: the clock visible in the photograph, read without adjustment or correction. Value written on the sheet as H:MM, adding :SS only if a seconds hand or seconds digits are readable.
4:10
